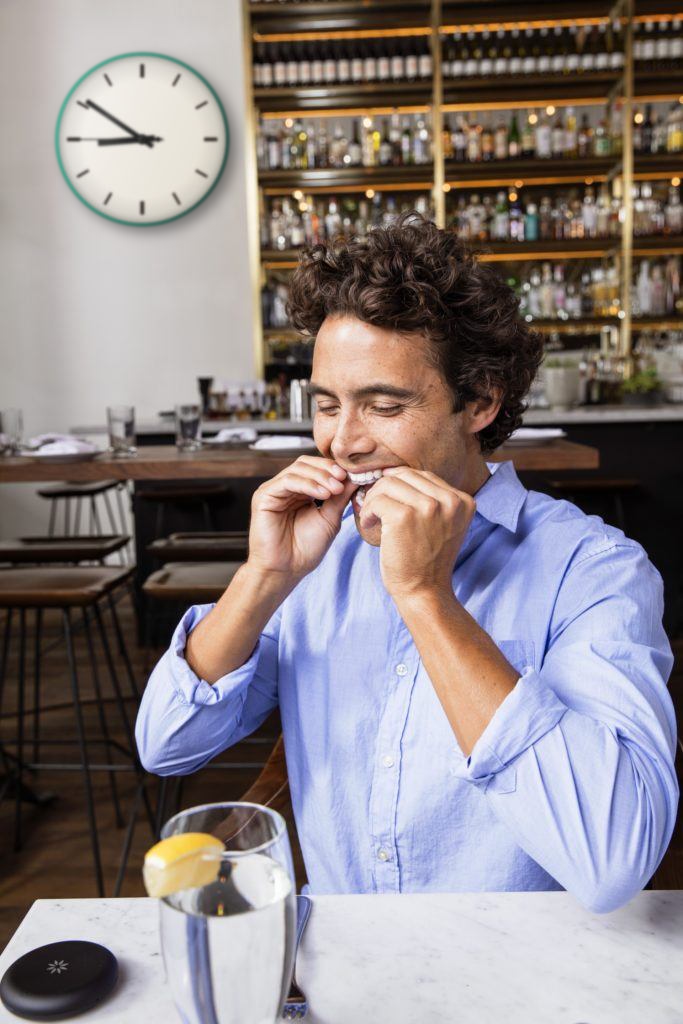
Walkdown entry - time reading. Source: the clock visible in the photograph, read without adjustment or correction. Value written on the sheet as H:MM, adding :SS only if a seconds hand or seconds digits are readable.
8:50:45
